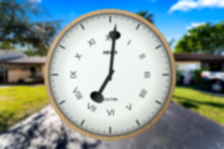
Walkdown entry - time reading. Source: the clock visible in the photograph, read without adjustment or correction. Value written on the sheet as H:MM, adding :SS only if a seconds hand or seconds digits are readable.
7:01
